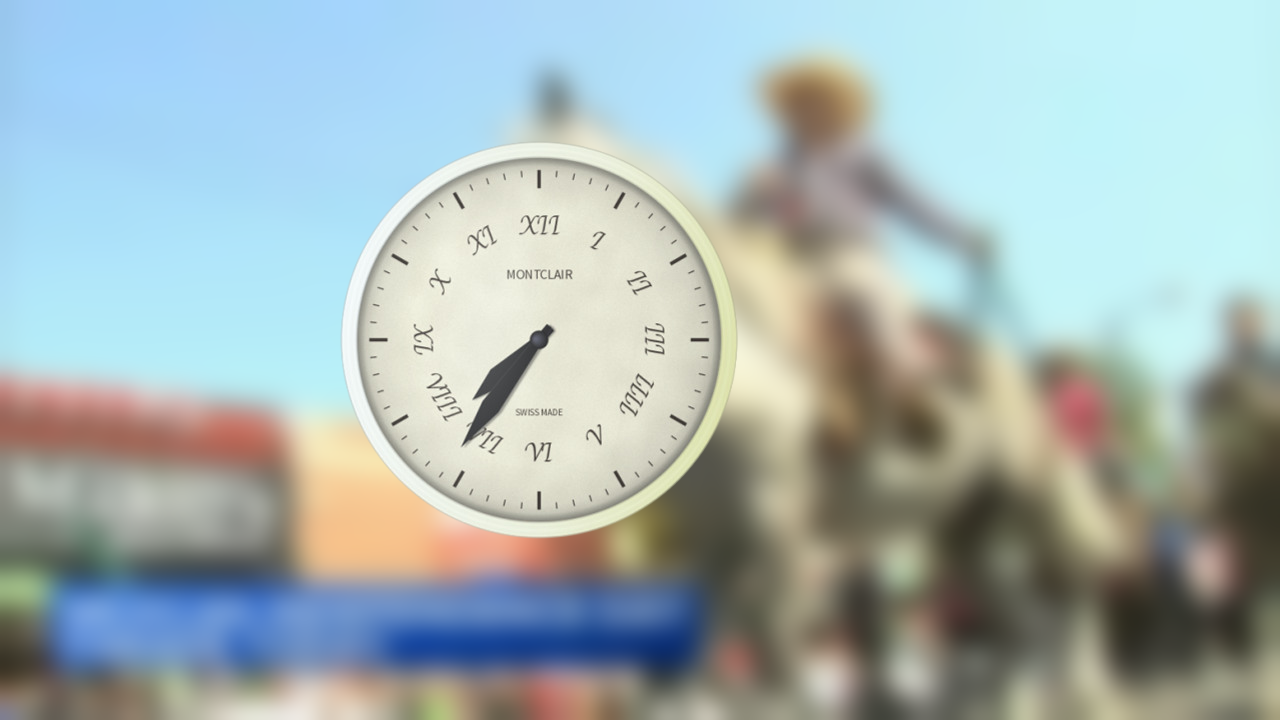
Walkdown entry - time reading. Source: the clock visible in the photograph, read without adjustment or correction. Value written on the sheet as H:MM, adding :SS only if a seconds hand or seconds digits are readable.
7:36
